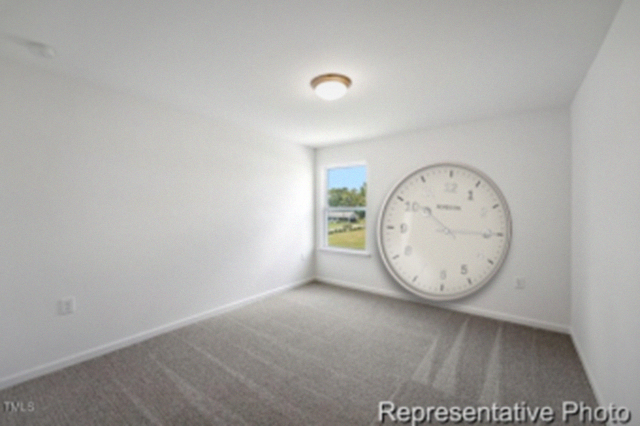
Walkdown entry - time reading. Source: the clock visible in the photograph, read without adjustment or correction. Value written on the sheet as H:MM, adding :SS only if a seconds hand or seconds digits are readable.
10:15
